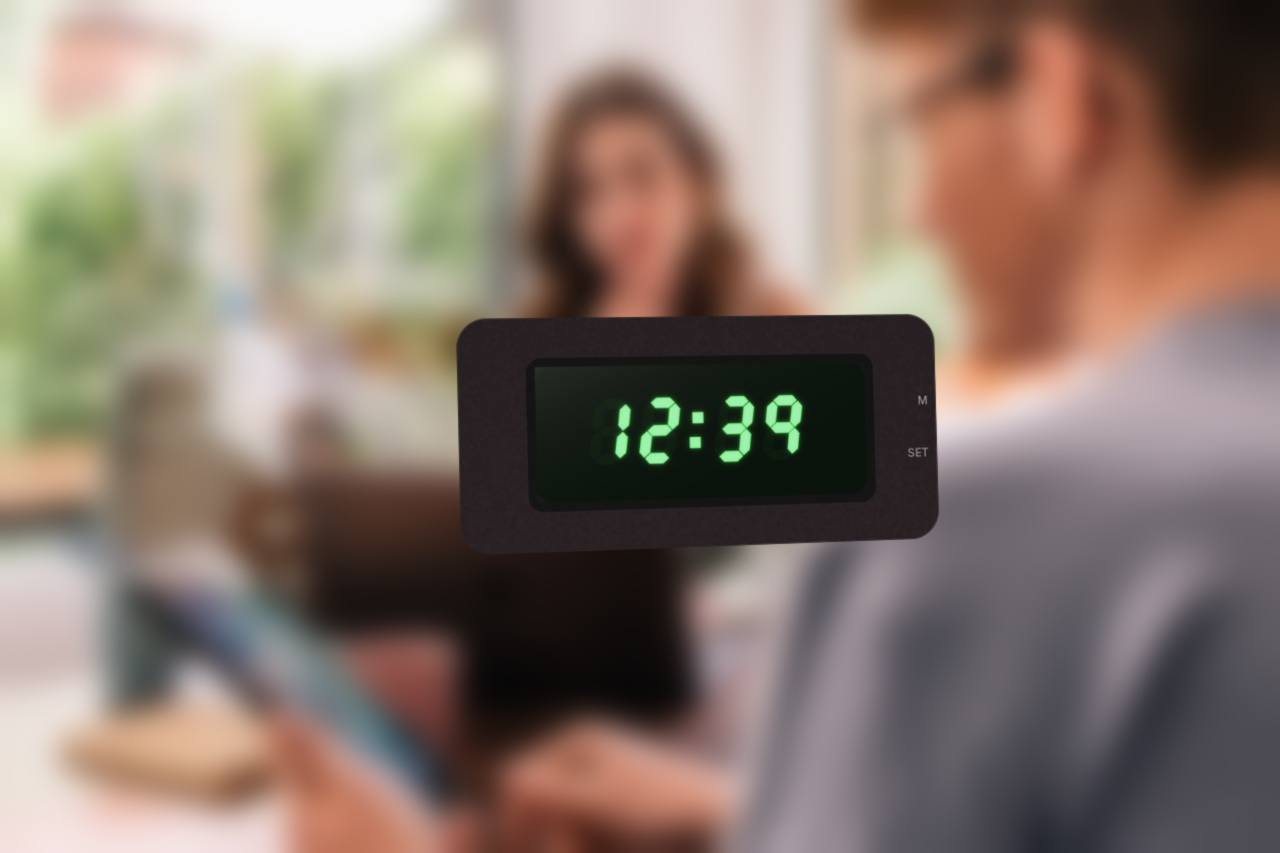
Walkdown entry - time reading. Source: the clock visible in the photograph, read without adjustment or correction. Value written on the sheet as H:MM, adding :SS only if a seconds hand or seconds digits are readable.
12:39
